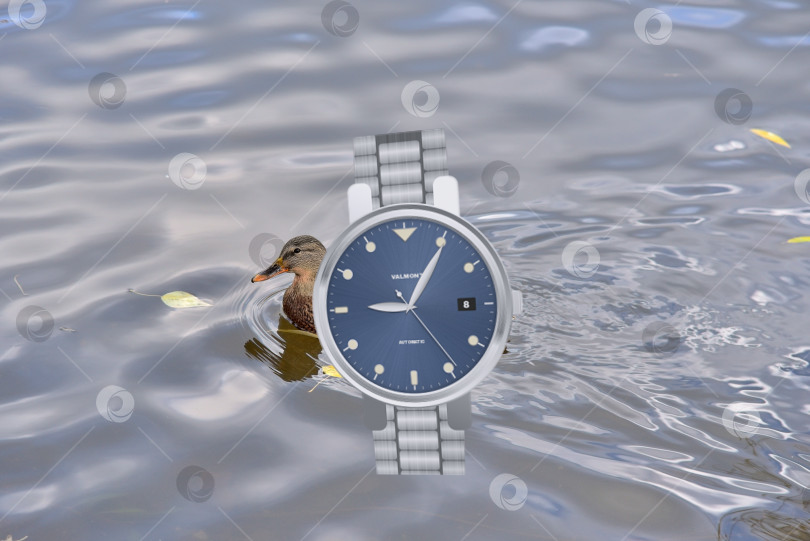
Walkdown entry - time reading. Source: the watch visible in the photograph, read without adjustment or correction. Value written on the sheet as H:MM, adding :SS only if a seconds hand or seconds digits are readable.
9:05:24
